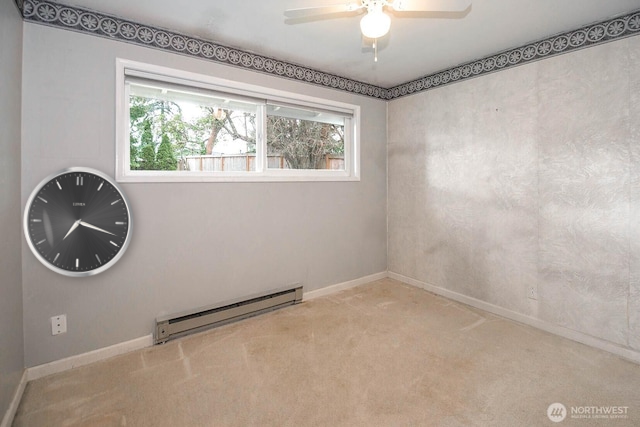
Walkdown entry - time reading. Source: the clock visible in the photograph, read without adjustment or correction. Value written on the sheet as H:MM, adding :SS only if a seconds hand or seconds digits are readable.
7:18
